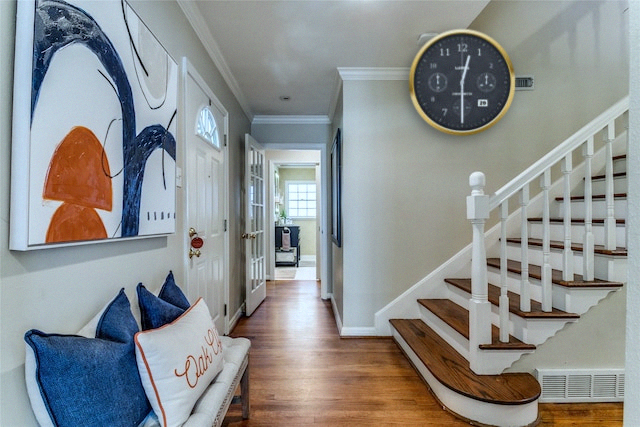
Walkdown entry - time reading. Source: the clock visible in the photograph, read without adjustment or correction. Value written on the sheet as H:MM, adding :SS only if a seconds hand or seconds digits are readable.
12:30
